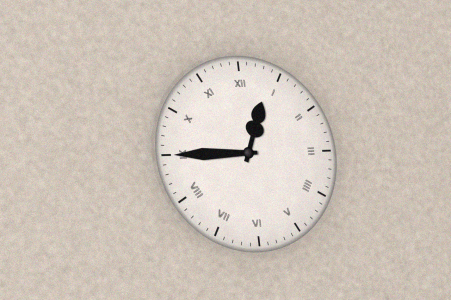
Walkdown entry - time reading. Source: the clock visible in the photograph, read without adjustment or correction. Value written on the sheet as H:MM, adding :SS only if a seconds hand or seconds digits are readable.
12:45
